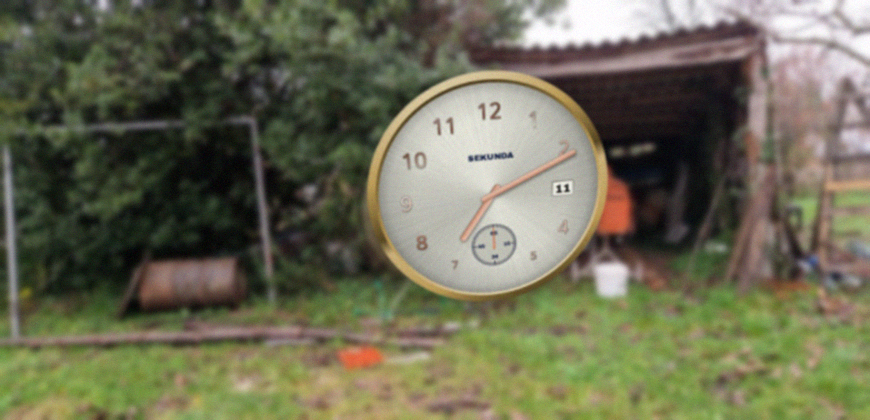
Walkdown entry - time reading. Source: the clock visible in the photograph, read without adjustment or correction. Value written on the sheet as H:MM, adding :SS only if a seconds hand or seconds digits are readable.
7:11
